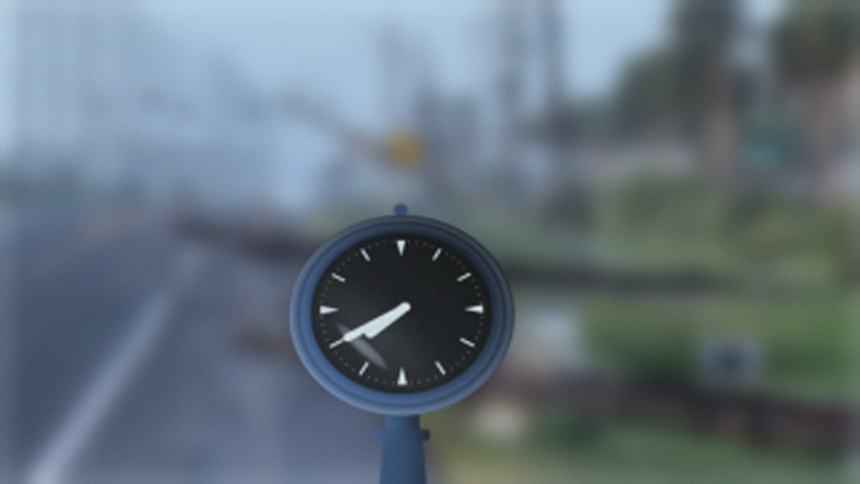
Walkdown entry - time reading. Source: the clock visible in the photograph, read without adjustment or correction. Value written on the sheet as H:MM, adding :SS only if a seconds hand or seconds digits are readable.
7:40
